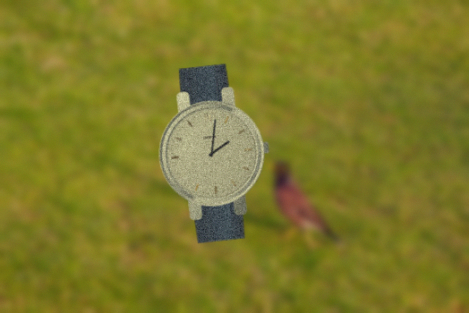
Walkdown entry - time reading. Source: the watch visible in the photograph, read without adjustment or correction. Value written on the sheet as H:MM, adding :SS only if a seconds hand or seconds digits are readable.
2:02
